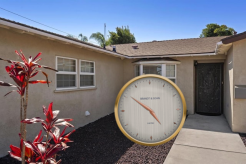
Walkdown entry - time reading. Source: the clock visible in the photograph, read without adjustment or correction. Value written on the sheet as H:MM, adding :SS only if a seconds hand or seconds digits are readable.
4:51
